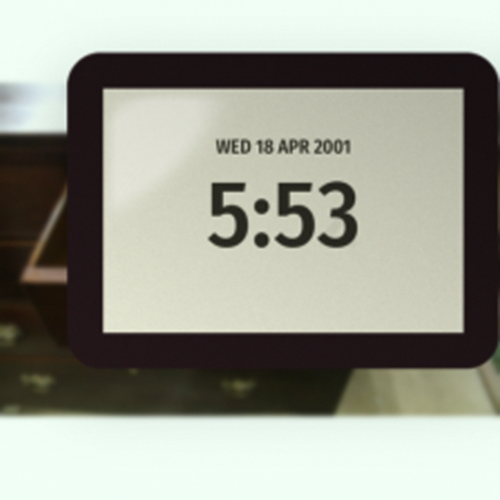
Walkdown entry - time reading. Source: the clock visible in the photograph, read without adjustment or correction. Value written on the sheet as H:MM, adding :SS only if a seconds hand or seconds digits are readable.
5:53
